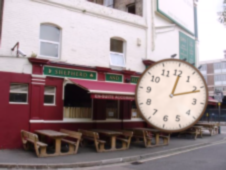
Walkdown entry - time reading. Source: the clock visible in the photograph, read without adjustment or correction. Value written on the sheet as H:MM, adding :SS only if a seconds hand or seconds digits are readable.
12:11
